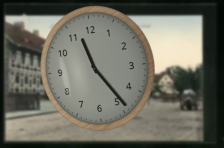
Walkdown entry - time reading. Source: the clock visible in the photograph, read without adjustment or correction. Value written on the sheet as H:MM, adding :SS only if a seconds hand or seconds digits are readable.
11:24
